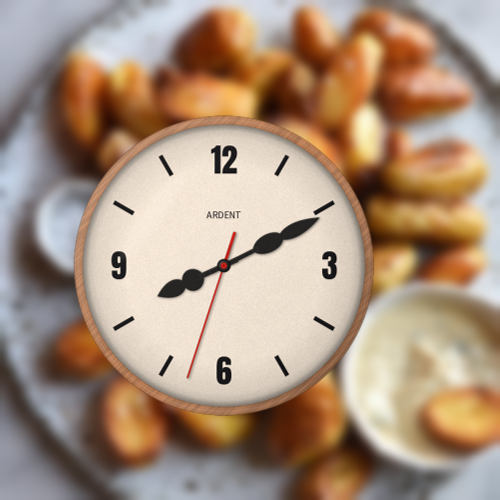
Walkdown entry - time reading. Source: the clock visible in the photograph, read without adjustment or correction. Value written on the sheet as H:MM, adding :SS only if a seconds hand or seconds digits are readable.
8:10:33
